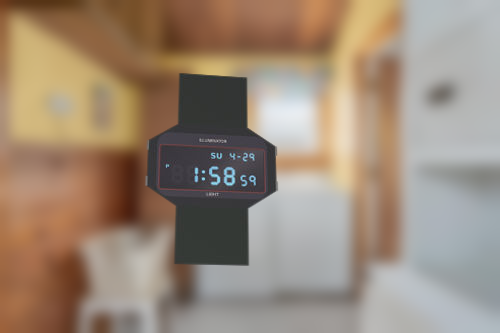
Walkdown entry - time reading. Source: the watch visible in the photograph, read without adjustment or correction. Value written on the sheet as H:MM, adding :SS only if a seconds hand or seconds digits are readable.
1:58:59
